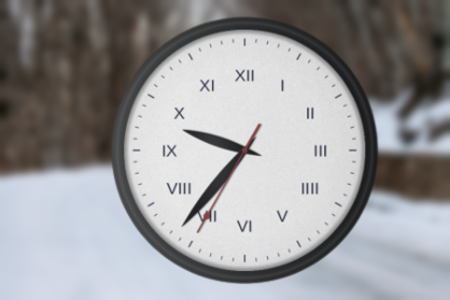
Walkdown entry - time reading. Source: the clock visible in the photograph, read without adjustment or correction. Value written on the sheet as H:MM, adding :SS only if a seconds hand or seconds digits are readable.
9:36:35
